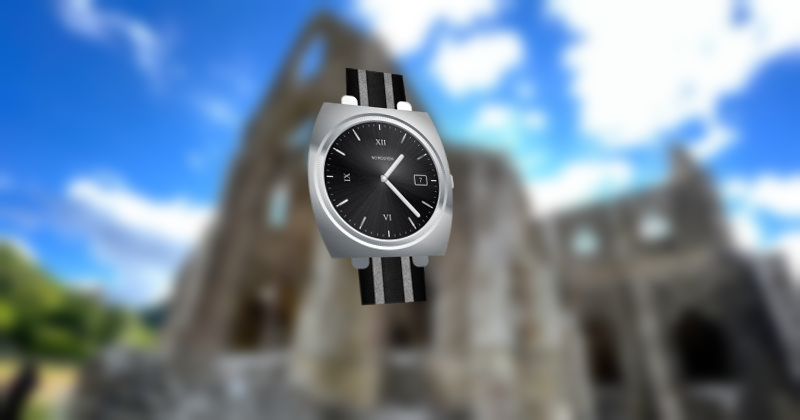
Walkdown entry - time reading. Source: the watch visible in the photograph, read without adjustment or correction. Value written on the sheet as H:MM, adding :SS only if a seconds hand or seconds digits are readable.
1:23
